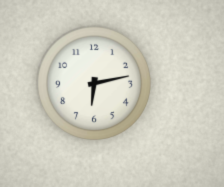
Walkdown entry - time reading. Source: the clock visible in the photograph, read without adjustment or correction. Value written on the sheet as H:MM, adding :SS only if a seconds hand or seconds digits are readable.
6:13
